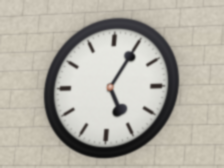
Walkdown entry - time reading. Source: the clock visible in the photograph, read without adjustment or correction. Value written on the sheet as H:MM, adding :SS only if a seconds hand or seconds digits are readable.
5:05
